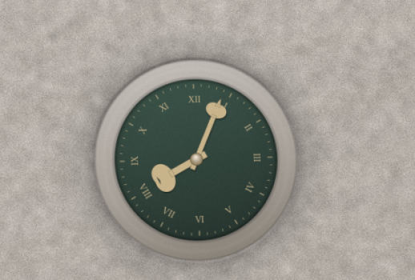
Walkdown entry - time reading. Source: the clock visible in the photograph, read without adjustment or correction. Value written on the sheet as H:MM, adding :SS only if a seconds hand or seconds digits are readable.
8:04
